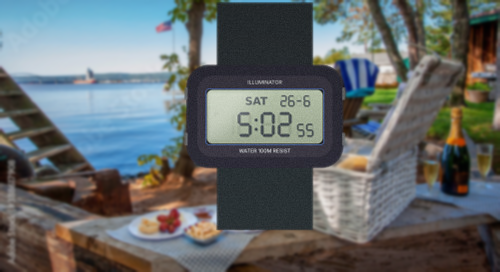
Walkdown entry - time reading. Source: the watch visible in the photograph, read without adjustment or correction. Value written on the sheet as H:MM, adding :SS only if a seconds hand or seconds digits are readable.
5:02:55
